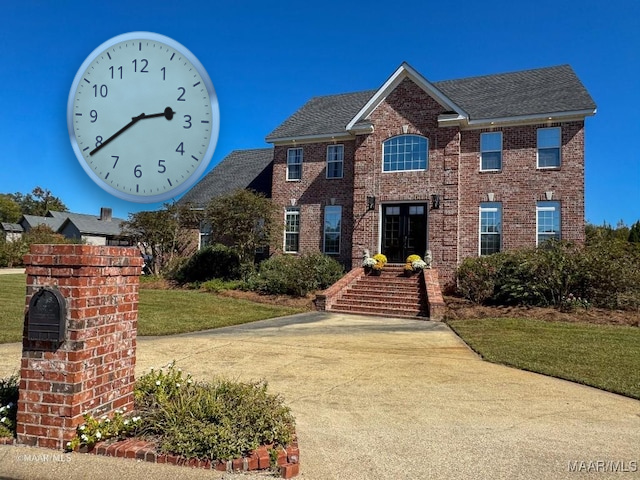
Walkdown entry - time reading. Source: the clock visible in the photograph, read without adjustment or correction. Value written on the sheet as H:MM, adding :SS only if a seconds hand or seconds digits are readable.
2:39
